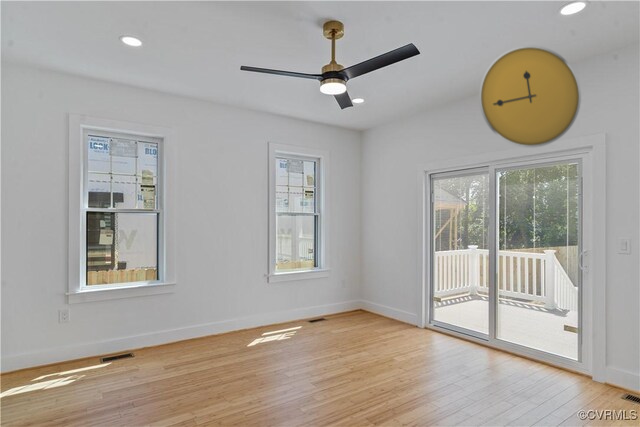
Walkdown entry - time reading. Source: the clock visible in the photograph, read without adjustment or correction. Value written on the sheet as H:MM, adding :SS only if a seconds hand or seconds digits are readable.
11:43
